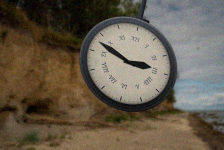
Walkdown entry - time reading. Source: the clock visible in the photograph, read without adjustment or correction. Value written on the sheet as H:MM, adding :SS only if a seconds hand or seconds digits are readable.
2:48
